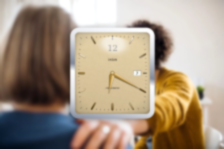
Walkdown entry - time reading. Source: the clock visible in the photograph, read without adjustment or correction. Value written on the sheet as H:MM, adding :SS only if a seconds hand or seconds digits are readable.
6:20
